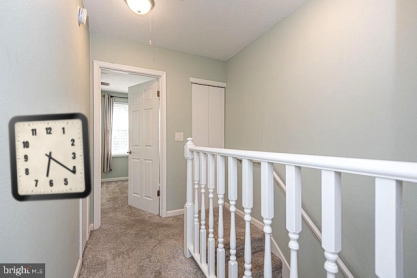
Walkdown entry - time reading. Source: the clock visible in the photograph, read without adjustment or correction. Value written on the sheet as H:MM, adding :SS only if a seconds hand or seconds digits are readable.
6:21
